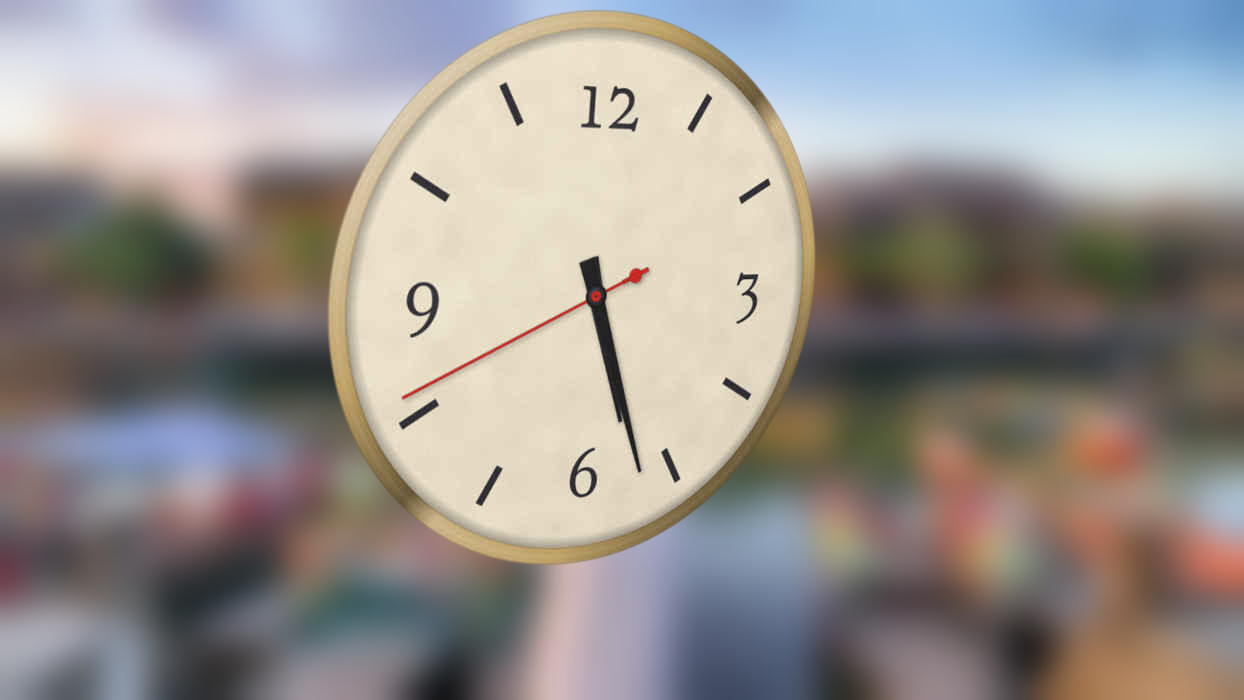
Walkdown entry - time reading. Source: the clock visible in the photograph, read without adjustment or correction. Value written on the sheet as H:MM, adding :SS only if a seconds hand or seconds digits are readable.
5:26:41
